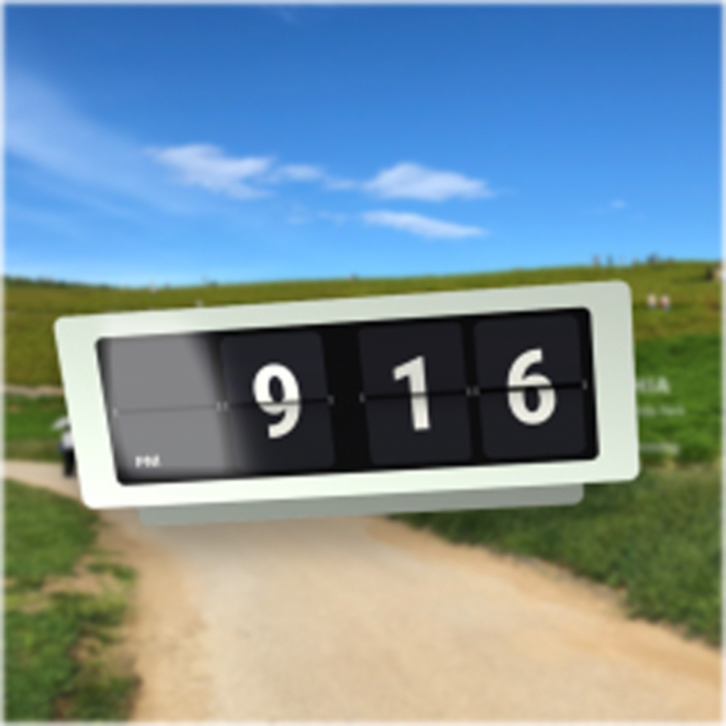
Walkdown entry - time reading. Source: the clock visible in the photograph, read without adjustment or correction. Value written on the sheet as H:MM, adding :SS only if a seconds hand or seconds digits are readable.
9:16
